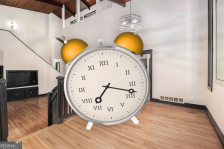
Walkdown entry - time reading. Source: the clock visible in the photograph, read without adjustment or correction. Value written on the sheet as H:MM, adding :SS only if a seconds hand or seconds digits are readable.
7:18
